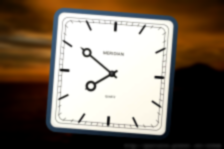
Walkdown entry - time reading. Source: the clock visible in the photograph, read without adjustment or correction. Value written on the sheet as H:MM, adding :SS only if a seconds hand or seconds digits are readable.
7:51
